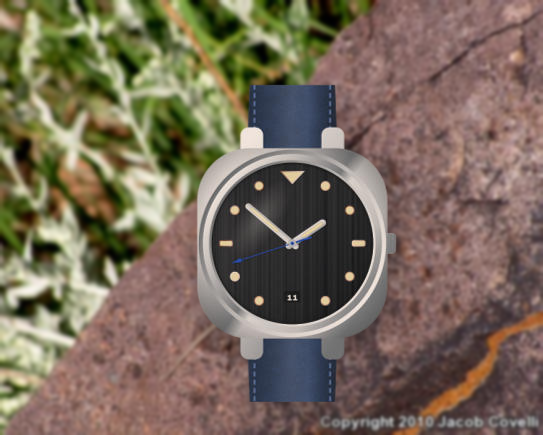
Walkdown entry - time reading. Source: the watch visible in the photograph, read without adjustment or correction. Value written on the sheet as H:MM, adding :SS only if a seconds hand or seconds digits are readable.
1:51:42
